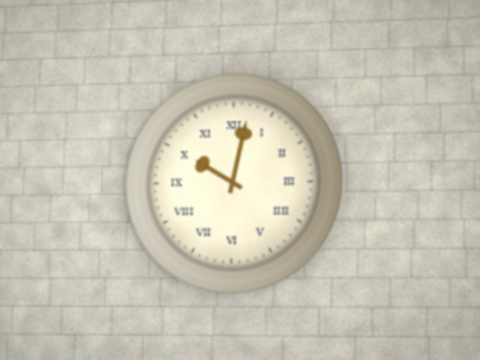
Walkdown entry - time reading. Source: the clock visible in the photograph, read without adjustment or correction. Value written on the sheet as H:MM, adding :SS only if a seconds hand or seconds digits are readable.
10:02
